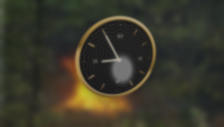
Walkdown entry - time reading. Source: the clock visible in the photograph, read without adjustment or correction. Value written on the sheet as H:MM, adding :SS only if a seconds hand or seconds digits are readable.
8:55
